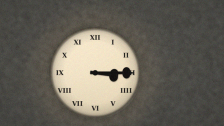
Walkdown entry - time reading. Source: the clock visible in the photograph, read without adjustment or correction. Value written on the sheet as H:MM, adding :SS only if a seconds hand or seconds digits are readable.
3:15
